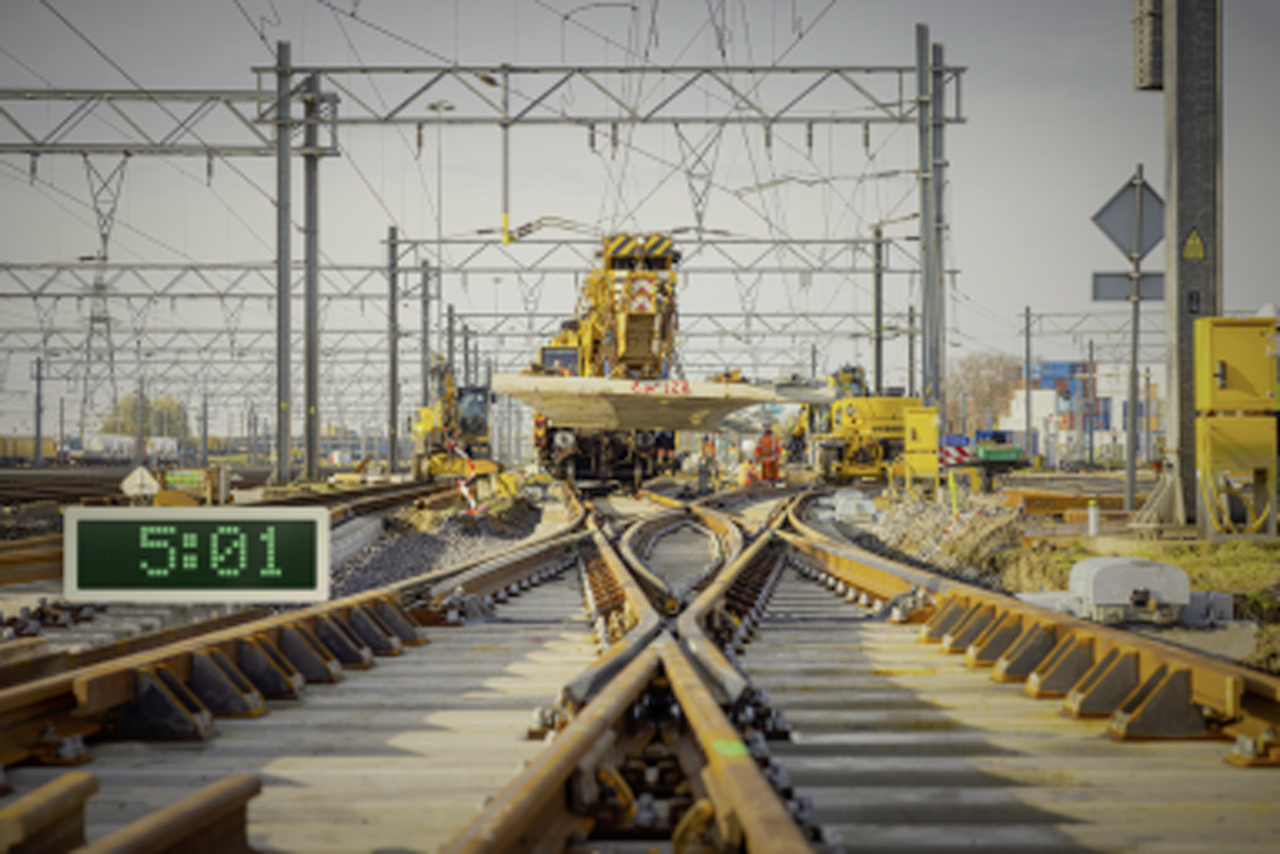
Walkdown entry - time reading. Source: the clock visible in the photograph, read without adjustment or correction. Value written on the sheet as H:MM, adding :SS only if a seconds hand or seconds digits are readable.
5:01
